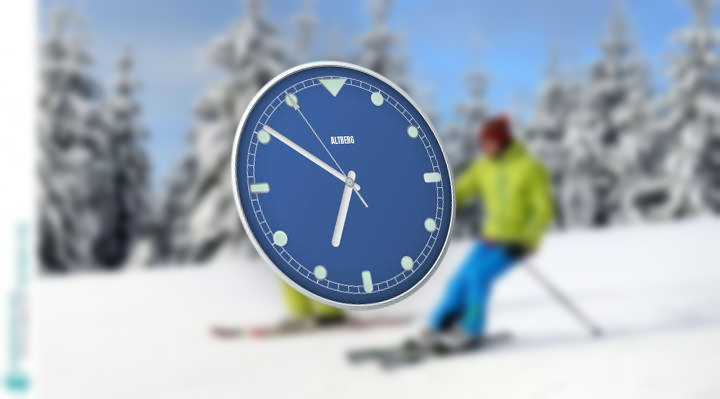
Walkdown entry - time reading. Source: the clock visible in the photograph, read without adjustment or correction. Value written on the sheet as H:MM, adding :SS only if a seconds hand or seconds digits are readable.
6:50:55
